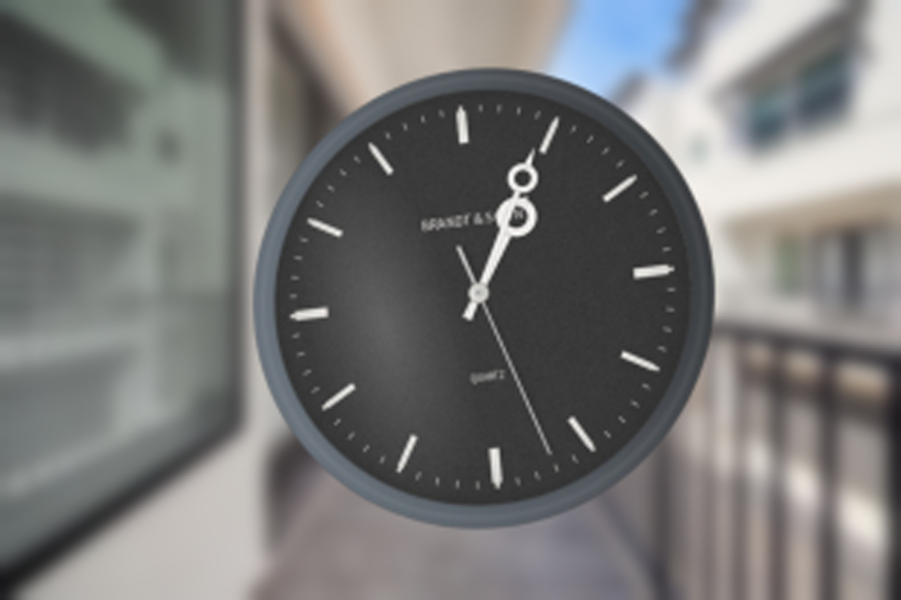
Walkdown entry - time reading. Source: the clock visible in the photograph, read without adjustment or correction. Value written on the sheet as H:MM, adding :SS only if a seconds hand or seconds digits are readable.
1:04:27
